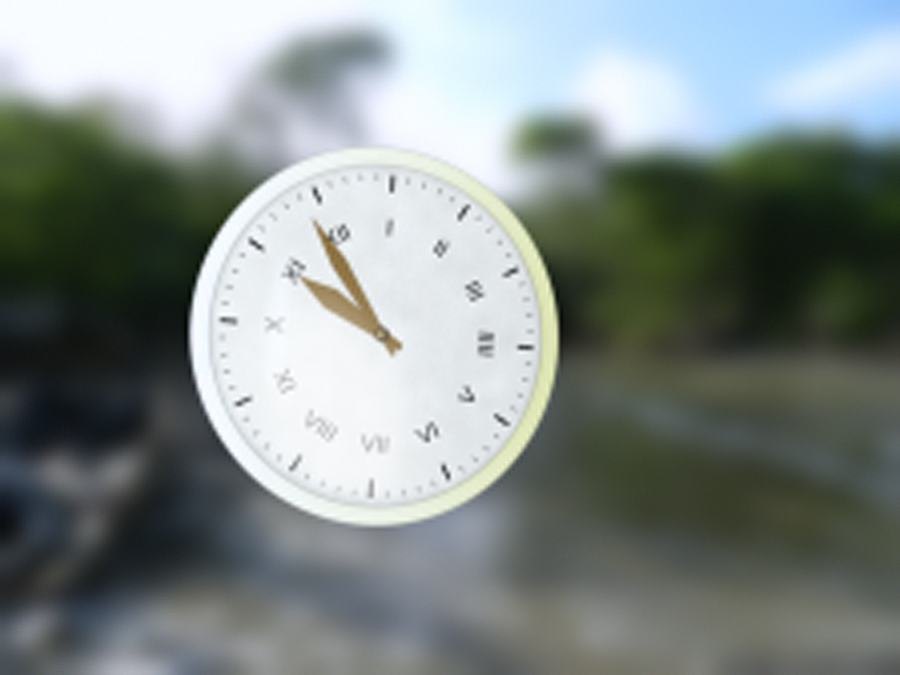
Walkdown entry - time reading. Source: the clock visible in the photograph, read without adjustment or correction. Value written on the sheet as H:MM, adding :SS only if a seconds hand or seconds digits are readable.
10:59
